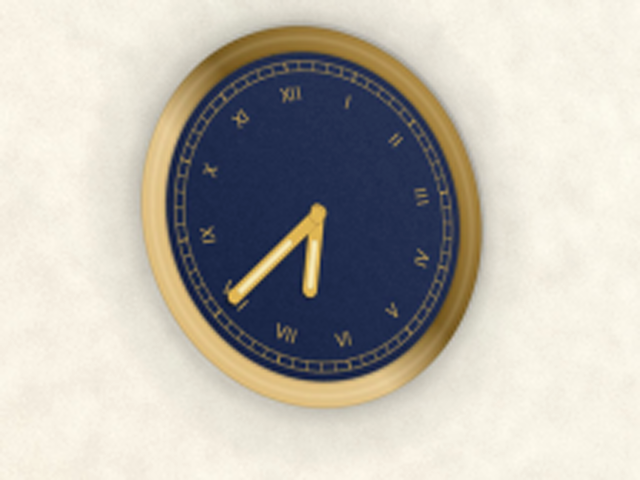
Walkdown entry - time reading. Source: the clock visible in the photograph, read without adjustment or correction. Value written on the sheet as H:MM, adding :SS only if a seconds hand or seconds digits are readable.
6:40
